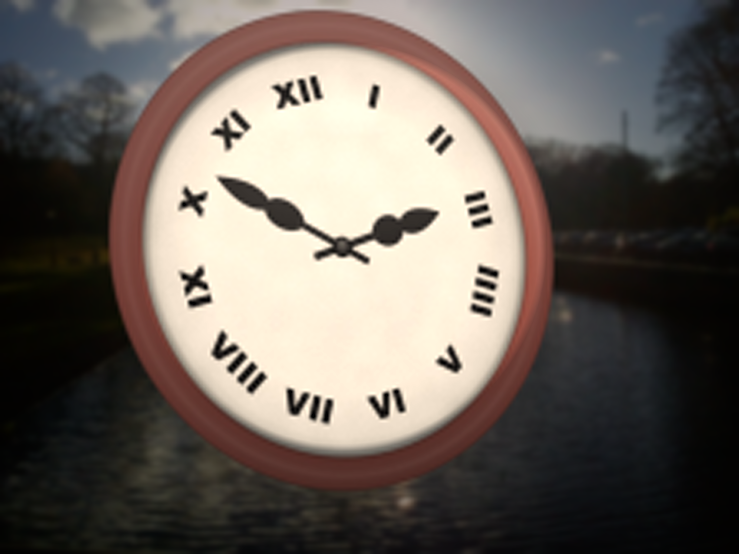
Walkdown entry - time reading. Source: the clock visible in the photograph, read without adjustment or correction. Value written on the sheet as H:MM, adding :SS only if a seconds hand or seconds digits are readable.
2:52
